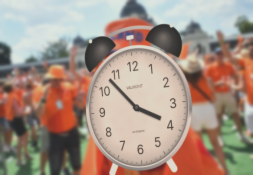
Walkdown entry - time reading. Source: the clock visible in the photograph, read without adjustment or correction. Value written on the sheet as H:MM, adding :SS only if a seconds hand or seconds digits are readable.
3:53
